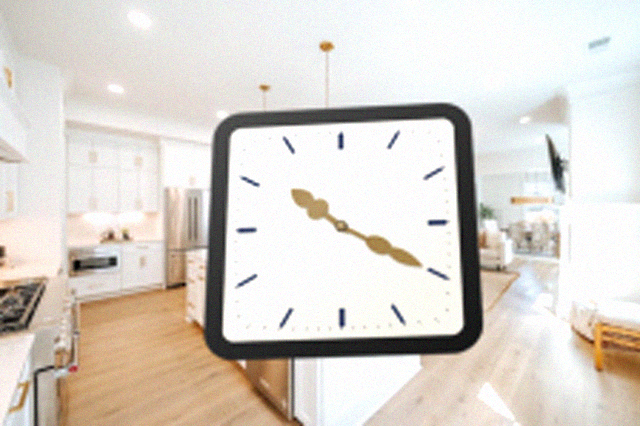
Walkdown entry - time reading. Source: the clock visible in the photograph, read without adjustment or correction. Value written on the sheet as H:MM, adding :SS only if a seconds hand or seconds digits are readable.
10:20
